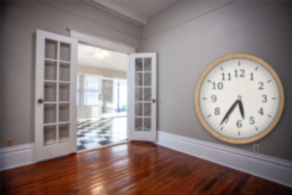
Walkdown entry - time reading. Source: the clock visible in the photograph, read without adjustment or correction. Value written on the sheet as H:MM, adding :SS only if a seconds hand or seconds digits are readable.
5:36
